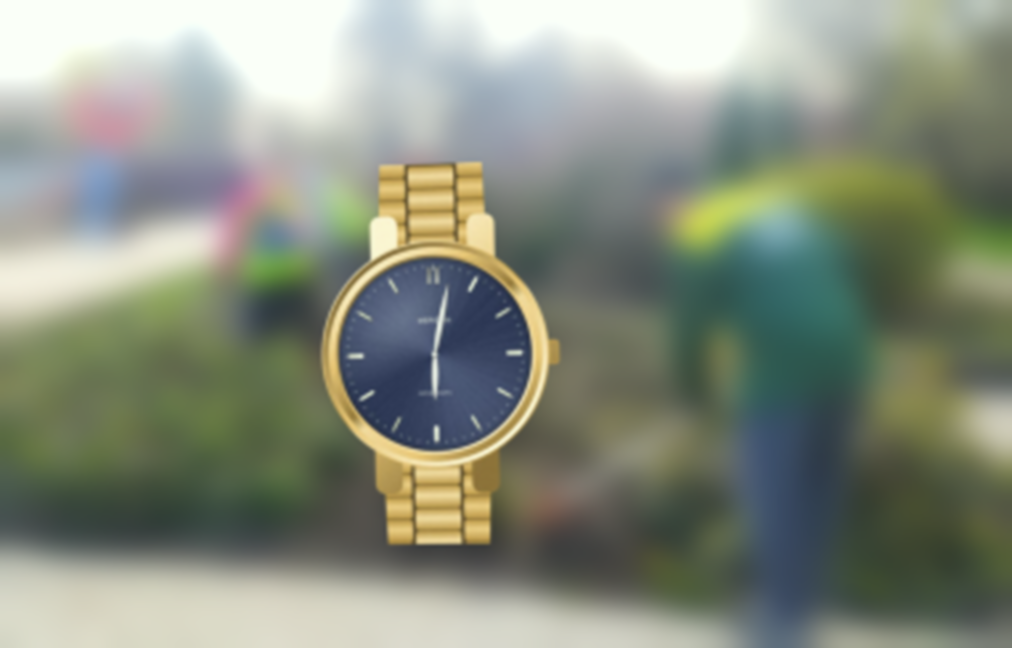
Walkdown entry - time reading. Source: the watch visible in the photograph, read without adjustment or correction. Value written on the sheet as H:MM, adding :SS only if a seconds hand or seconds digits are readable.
6:02
